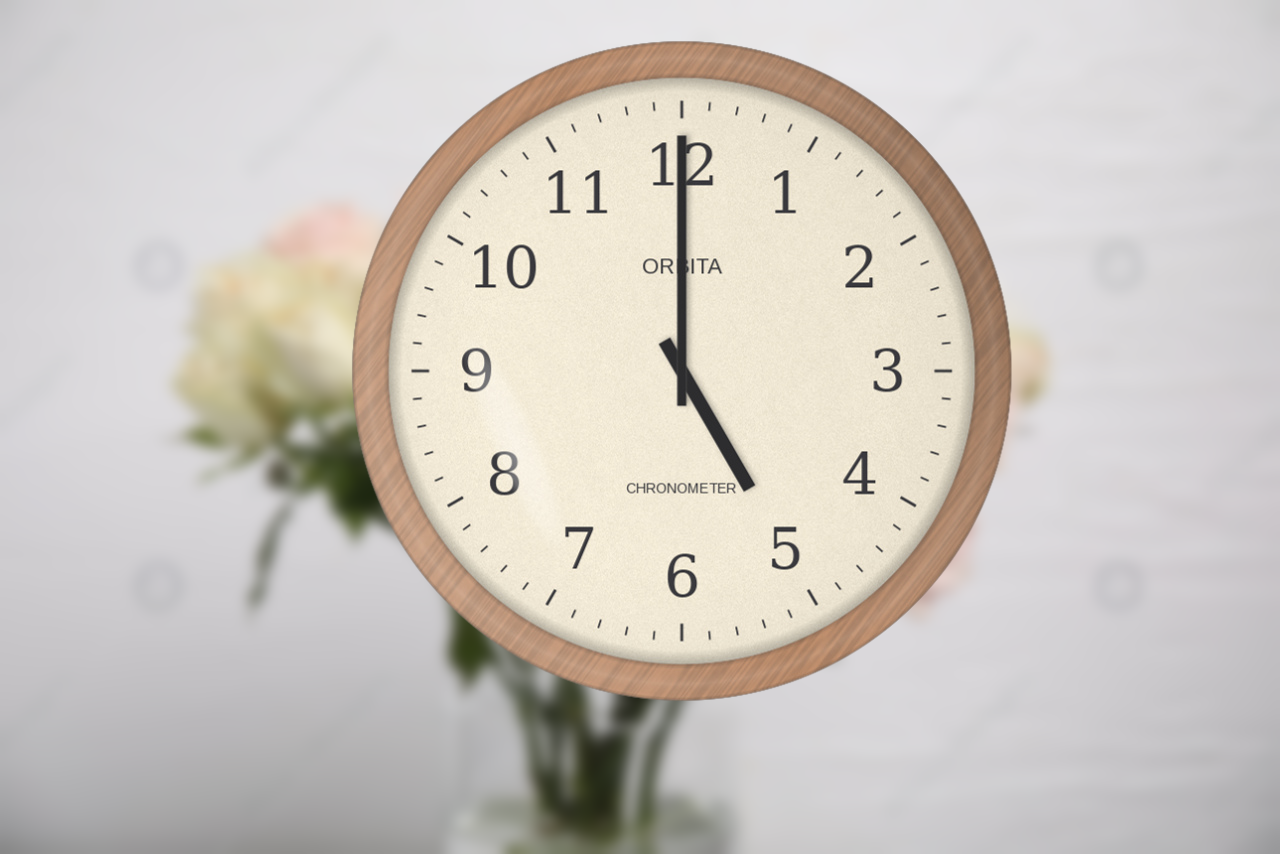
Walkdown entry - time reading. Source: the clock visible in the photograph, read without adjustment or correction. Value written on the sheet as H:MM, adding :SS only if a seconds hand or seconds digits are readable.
5:00
